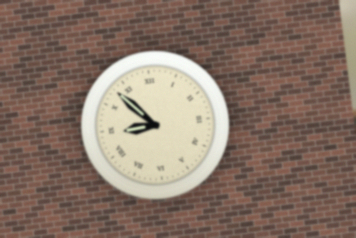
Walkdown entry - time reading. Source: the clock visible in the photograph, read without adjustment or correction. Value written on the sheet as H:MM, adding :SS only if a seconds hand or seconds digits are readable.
8:53
